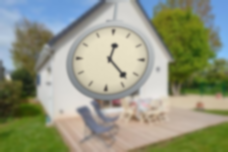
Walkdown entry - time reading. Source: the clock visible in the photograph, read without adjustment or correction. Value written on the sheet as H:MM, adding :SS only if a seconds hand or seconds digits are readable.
12:23
